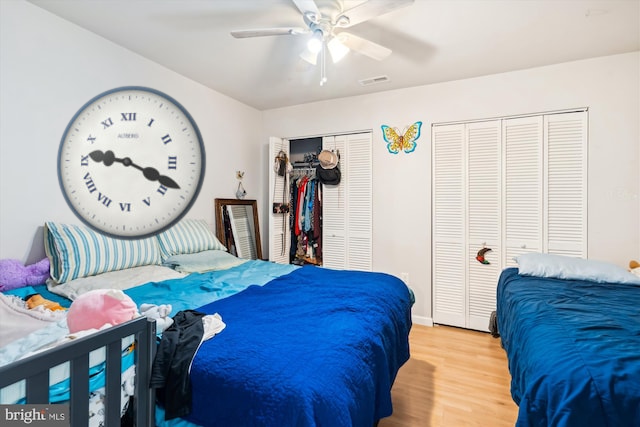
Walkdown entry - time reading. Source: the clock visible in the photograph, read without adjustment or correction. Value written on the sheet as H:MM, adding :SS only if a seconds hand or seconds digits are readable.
9:19
